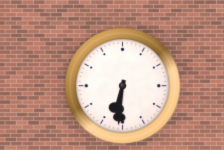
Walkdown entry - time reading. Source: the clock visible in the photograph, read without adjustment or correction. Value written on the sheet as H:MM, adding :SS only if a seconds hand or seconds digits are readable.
6:31
